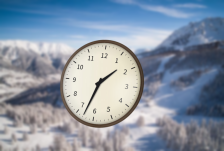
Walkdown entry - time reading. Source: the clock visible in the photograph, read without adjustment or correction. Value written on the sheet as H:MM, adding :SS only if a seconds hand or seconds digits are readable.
1:33
